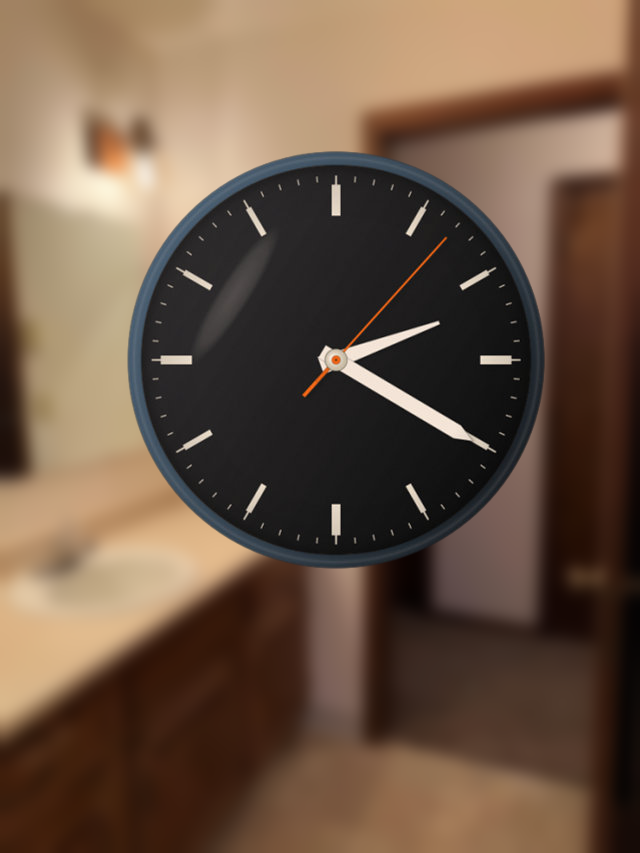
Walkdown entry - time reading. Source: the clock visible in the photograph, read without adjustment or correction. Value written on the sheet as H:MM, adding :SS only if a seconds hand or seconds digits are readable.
2:20:07
